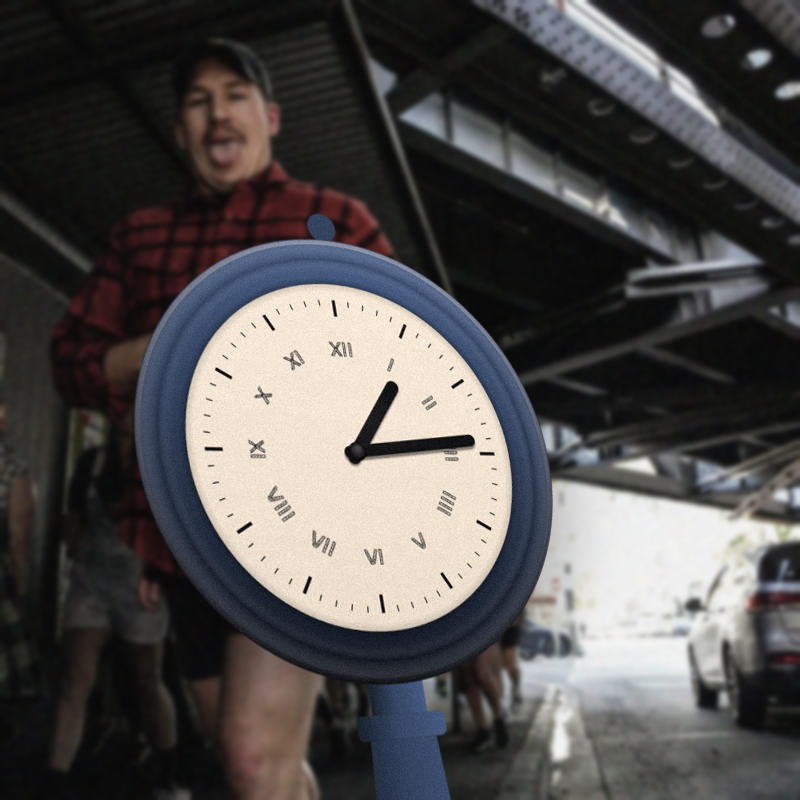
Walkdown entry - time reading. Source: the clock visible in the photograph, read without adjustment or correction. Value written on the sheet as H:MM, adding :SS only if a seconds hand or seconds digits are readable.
1:14
